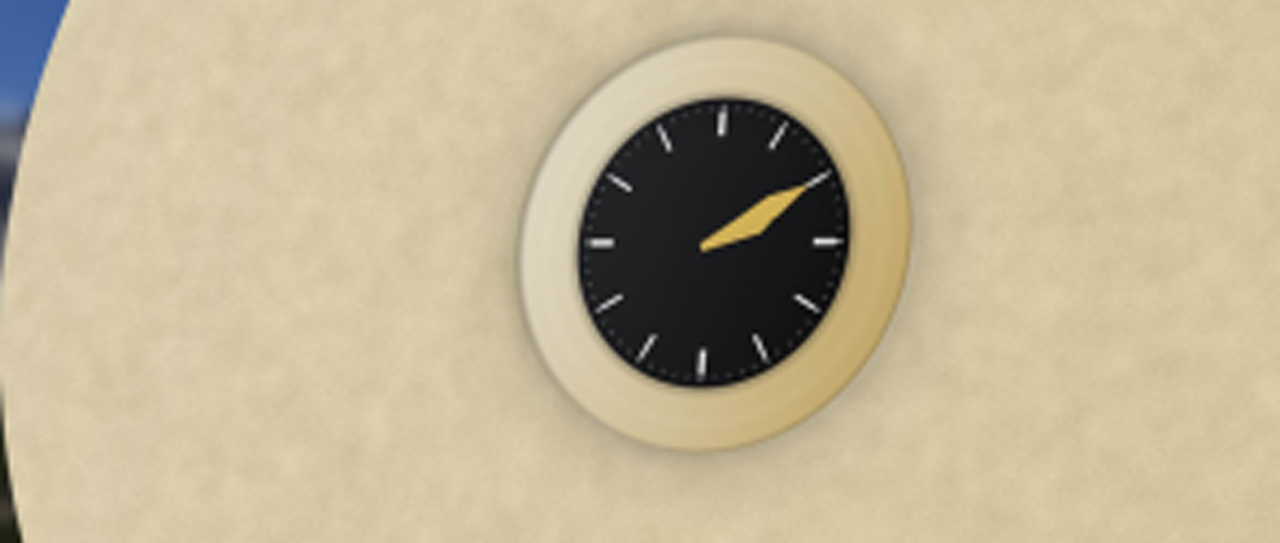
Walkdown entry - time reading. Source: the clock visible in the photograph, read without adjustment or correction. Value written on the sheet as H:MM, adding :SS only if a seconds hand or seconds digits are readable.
2:10
